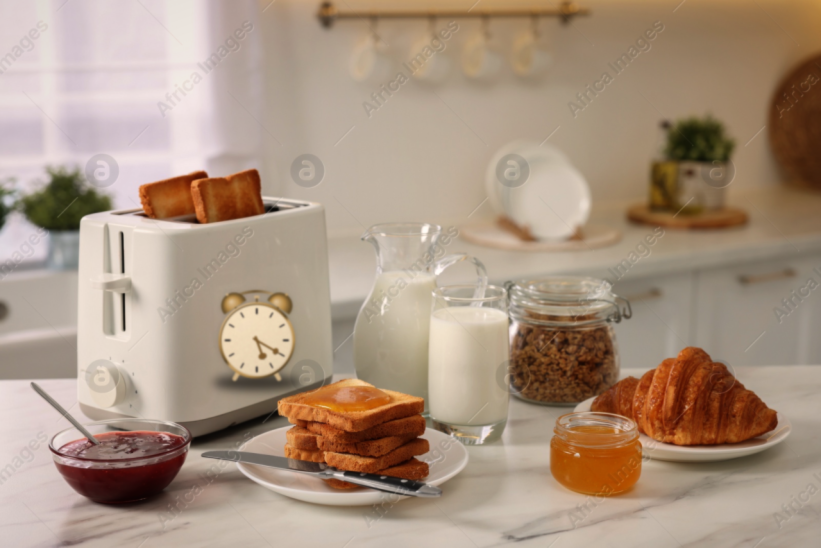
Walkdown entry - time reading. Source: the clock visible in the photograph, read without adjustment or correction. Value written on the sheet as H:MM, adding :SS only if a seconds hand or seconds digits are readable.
5:20
